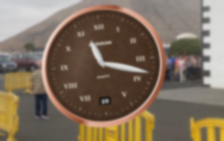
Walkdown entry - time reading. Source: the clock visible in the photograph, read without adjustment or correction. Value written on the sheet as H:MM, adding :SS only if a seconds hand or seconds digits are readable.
11:18
